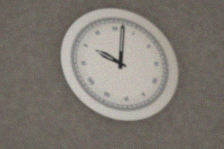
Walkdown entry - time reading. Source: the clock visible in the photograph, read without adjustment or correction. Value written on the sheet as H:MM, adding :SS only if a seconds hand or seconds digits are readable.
10:02
